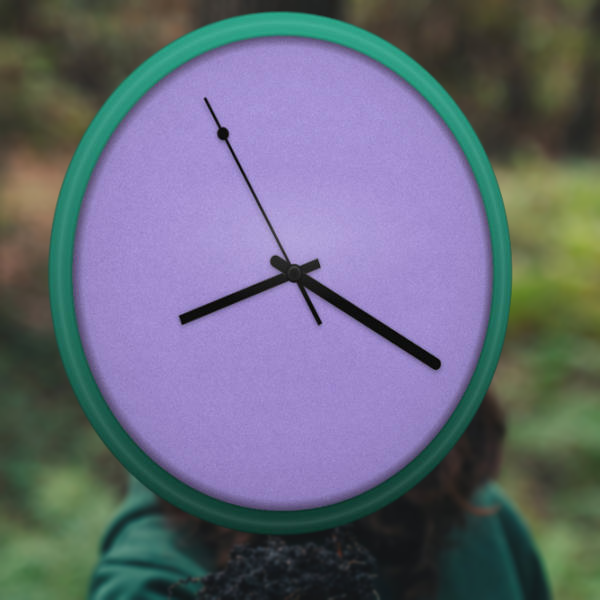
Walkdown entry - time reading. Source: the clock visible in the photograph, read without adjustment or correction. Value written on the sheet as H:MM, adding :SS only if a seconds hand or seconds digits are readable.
8:19:55
